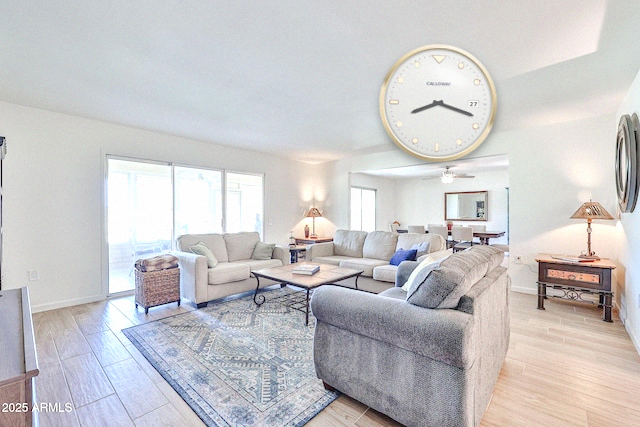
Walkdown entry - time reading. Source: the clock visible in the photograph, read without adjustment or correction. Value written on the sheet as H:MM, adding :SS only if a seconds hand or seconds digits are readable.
8:18
